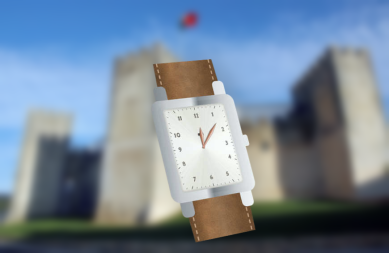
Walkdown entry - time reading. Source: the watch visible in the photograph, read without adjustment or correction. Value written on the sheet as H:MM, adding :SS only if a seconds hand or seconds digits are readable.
12:07
